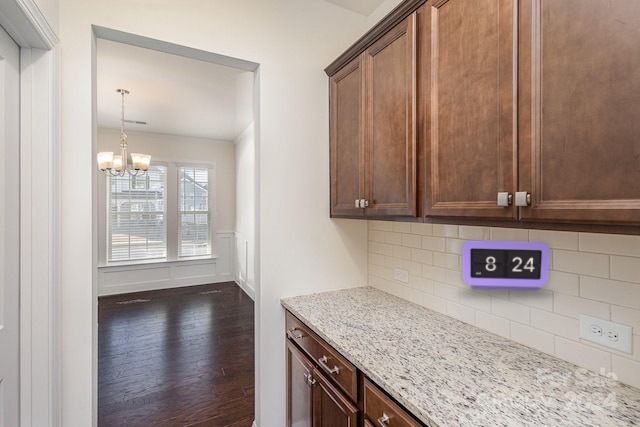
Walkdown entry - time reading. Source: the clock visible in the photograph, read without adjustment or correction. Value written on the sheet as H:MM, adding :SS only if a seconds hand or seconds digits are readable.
8:24
